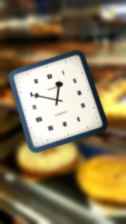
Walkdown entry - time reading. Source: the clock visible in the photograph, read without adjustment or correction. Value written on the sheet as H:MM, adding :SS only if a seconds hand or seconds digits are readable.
12:50
